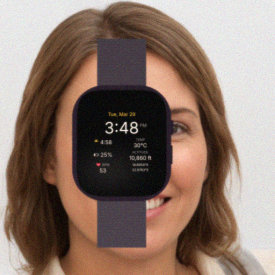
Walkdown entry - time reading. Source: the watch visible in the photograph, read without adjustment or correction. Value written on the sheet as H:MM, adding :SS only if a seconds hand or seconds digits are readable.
3:48
